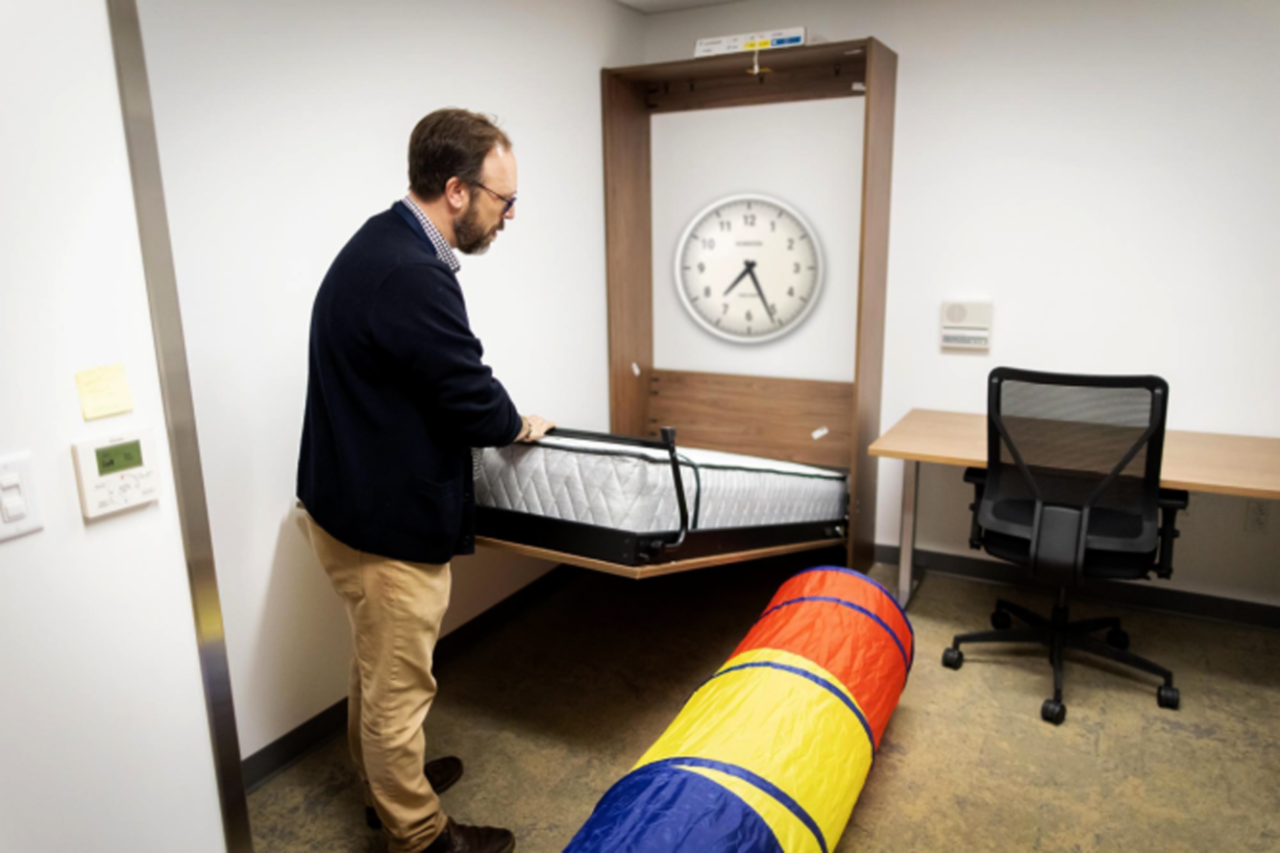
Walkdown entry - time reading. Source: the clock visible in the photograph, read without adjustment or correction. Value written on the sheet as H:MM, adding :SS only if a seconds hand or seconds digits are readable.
7:26
